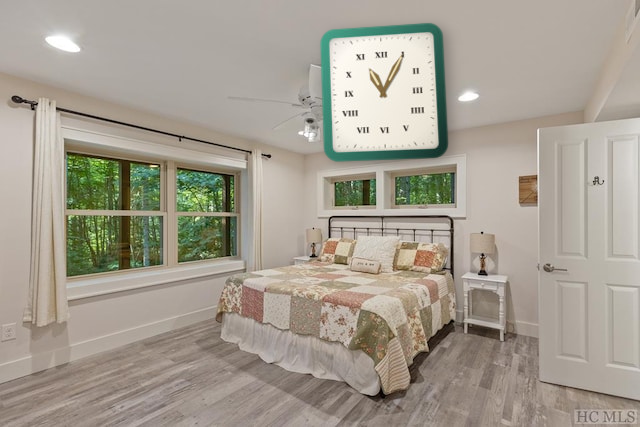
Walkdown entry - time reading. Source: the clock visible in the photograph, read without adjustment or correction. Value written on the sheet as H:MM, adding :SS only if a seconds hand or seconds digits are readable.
11:05
